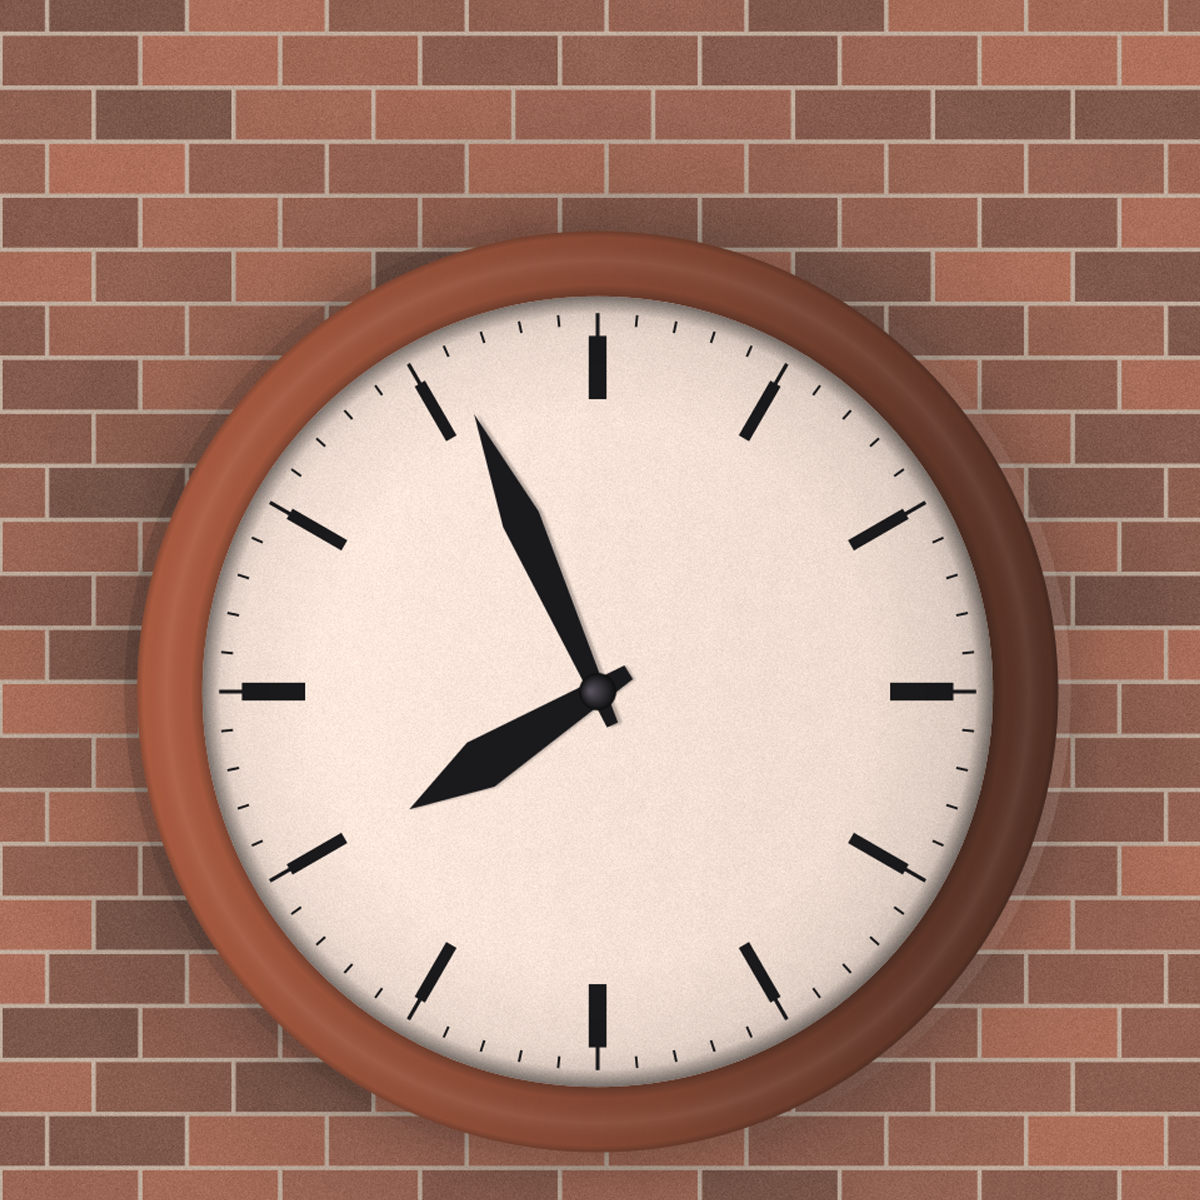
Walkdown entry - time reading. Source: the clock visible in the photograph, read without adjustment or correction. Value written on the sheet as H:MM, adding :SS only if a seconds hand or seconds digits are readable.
7:56
